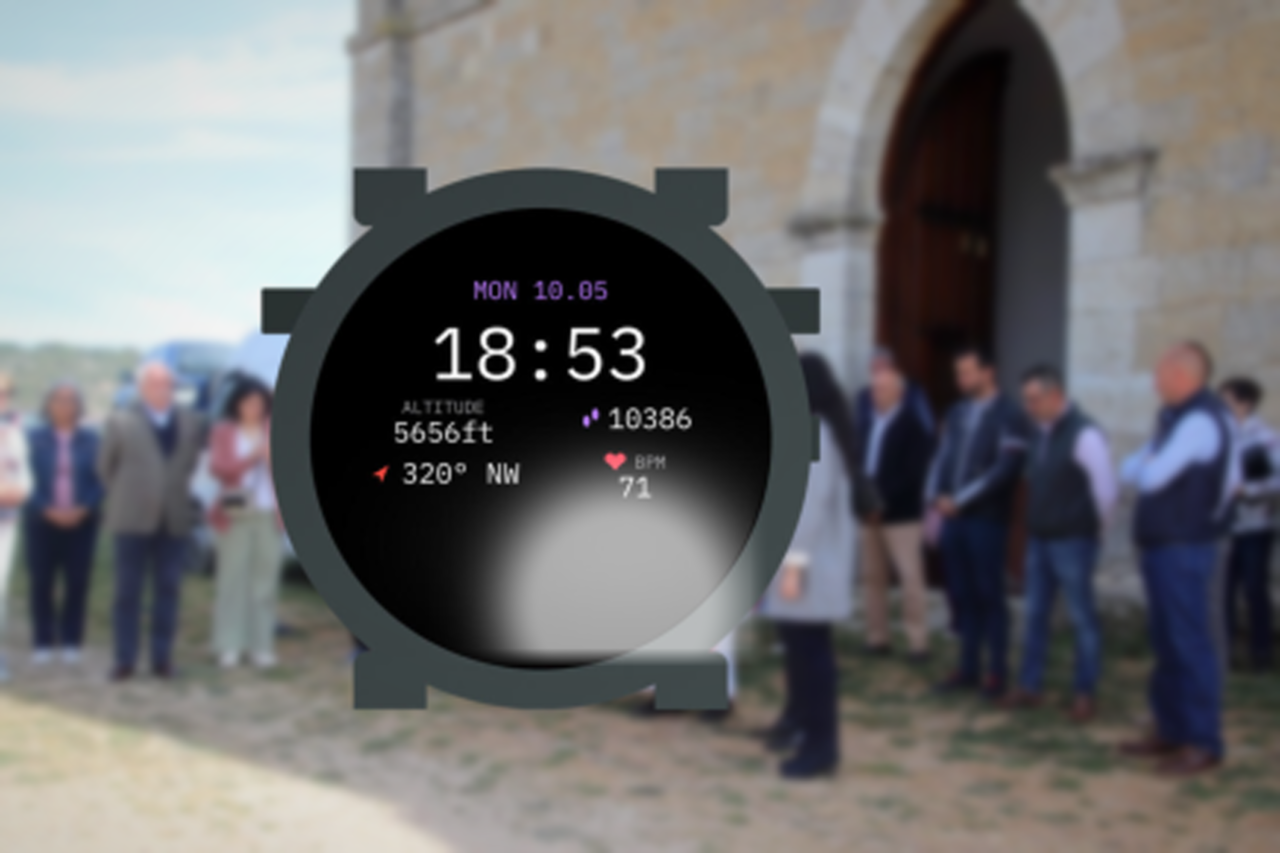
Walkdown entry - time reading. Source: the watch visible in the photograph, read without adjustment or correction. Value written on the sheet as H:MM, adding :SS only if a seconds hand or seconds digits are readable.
18:53
